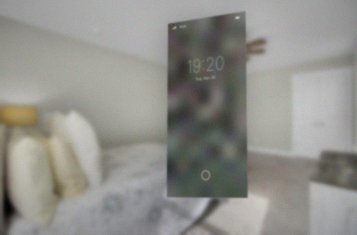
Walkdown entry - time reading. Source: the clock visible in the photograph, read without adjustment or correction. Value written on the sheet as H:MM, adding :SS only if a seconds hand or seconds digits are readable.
19:20
